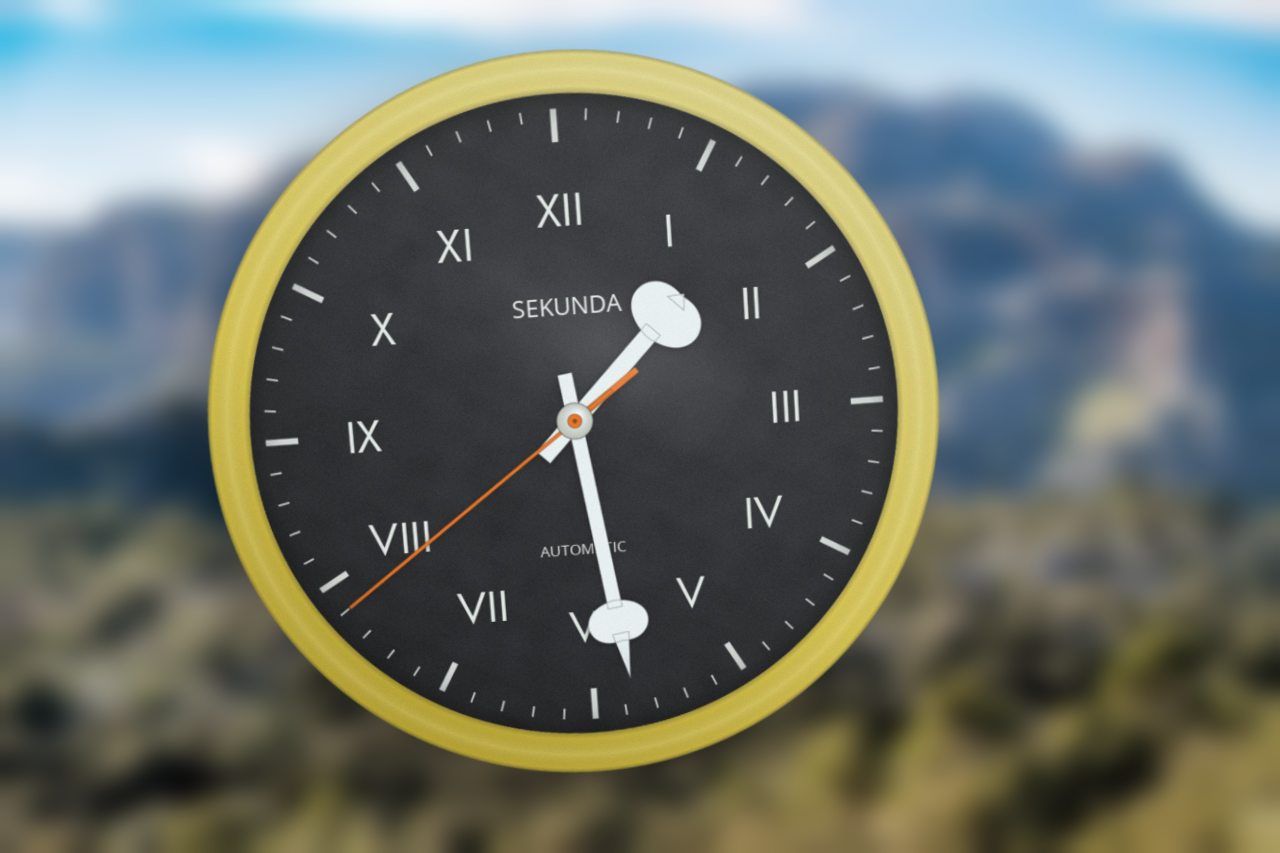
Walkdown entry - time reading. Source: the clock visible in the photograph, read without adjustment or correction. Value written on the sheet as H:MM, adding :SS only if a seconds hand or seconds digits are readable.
1:28:39
